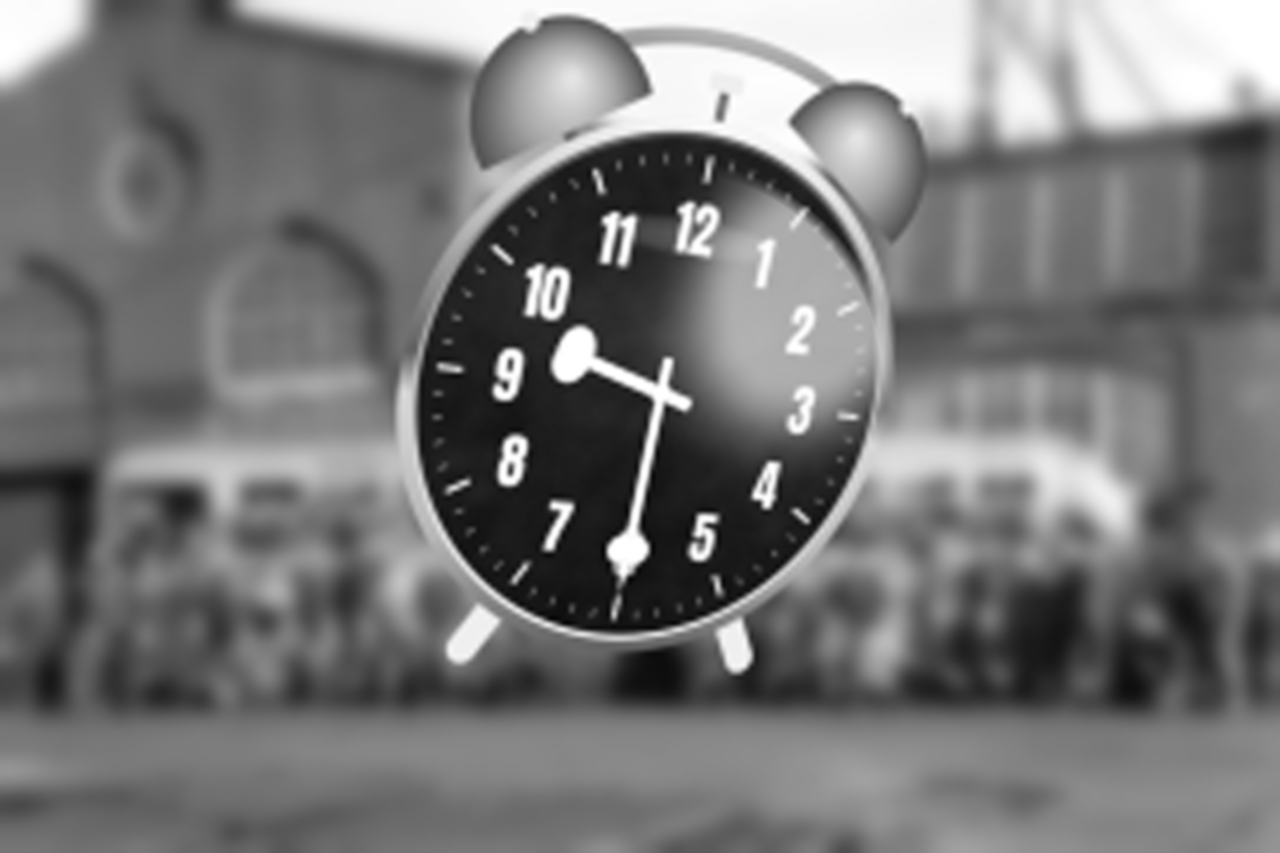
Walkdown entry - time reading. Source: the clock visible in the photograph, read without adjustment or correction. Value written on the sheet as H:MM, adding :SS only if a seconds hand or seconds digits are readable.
9:30
